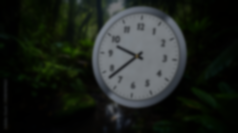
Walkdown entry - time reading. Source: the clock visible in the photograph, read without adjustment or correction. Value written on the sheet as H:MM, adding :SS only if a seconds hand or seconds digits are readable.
9:38
